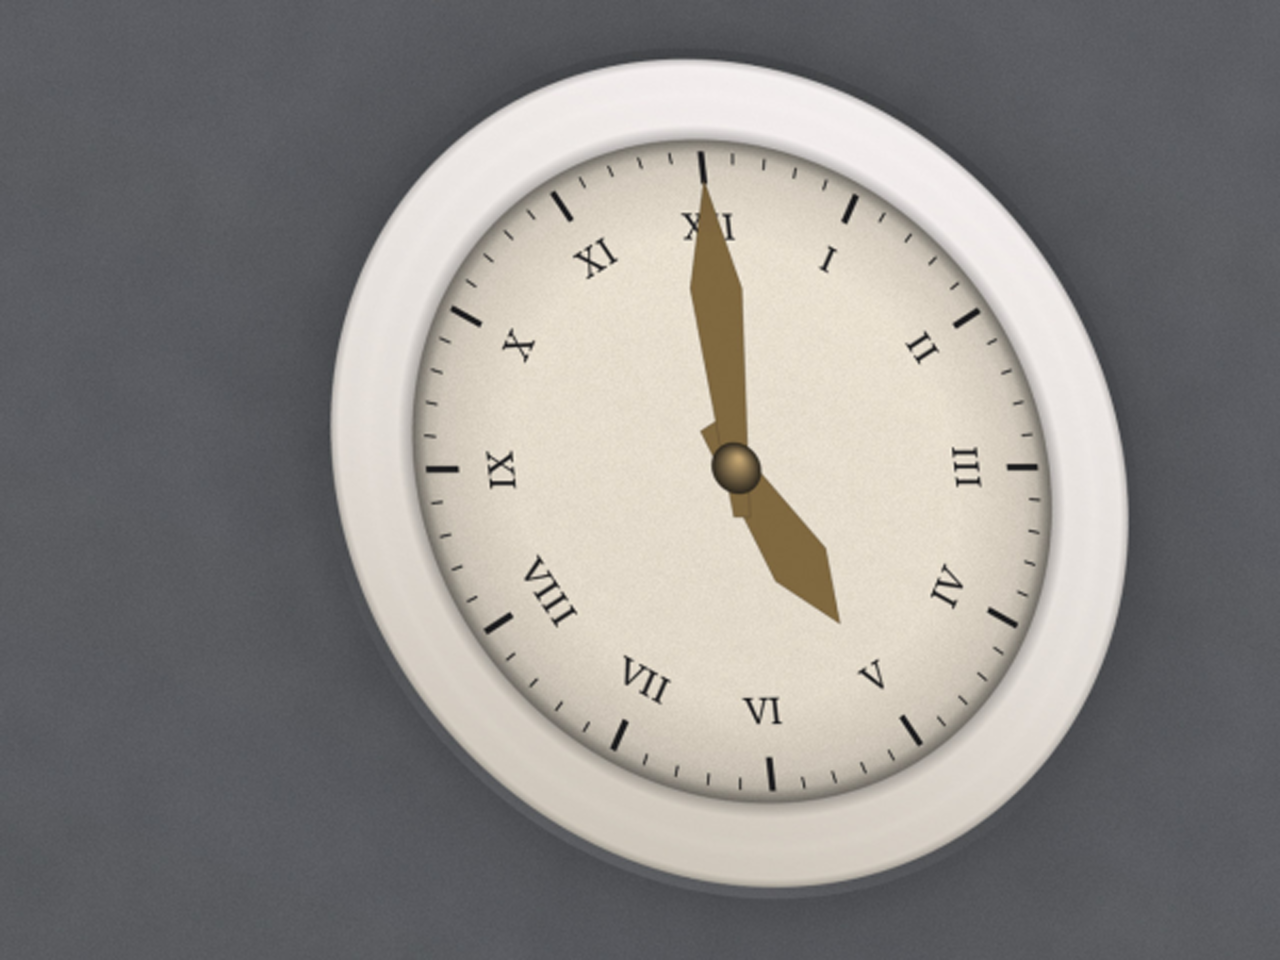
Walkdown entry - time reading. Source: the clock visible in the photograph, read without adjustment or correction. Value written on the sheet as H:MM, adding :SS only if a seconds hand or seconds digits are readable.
5:00
